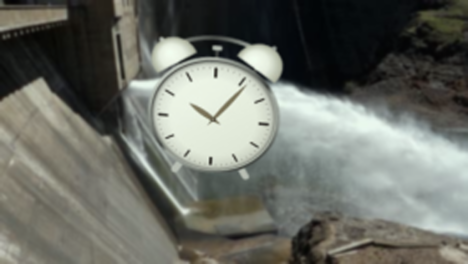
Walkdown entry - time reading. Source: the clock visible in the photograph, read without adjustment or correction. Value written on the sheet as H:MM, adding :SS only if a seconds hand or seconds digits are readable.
10:06
